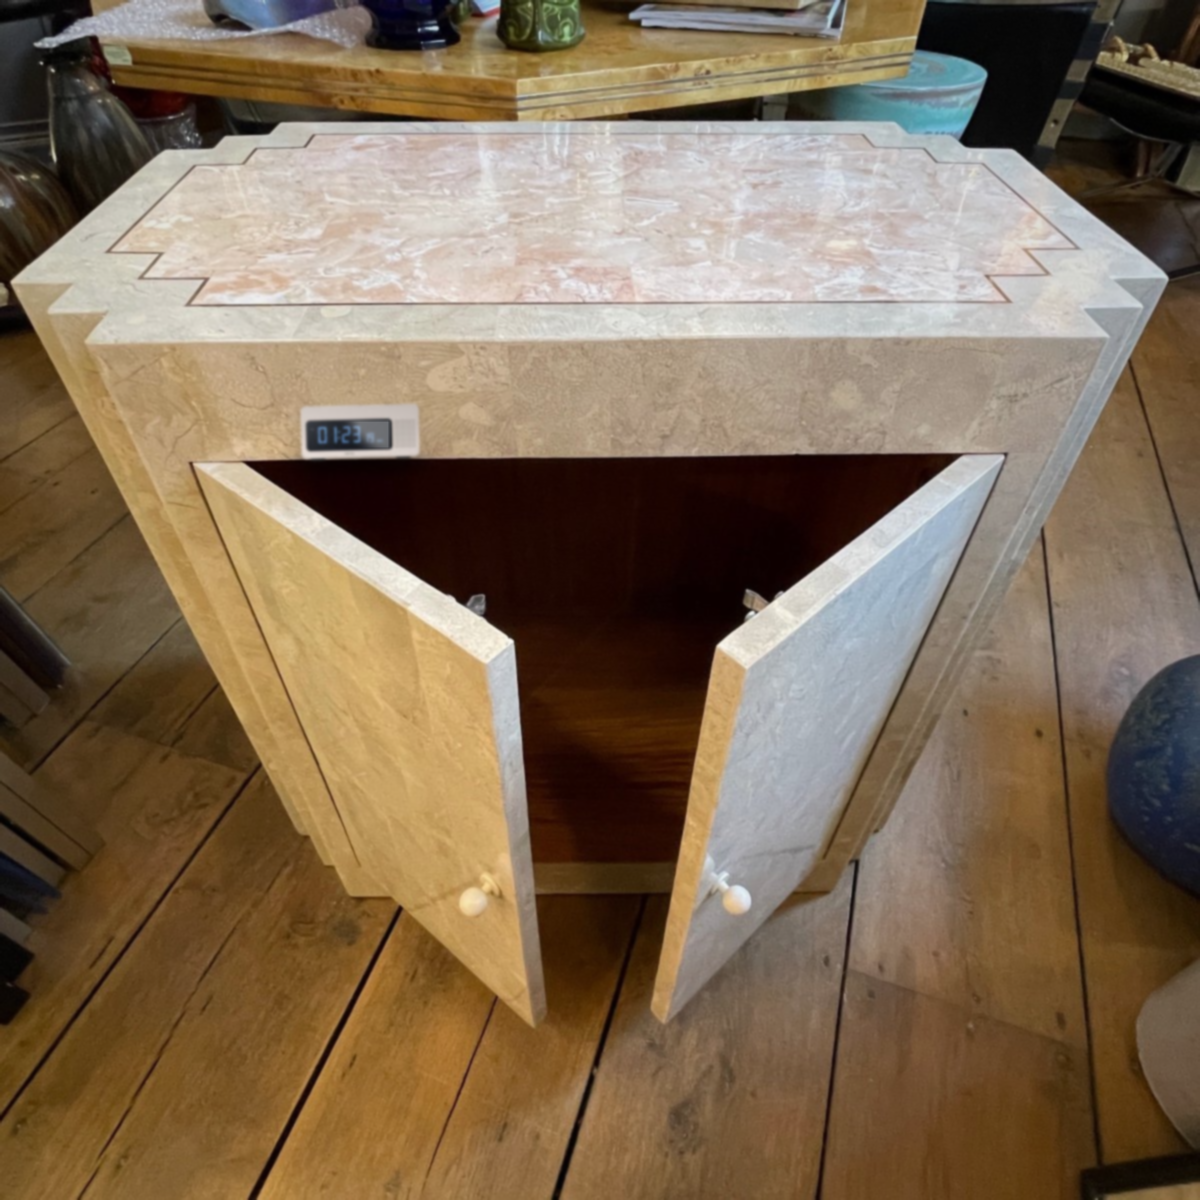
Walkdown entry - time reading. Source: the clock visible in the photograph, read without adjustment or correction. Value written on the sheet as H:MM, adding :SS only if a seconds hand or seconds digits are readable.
1:23
